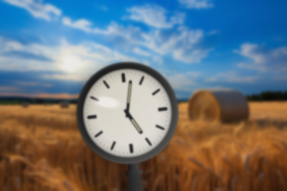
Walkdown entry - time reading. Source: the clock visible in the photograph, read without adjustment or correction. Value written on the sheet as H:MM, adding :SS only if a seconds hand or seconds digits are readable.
5:02
